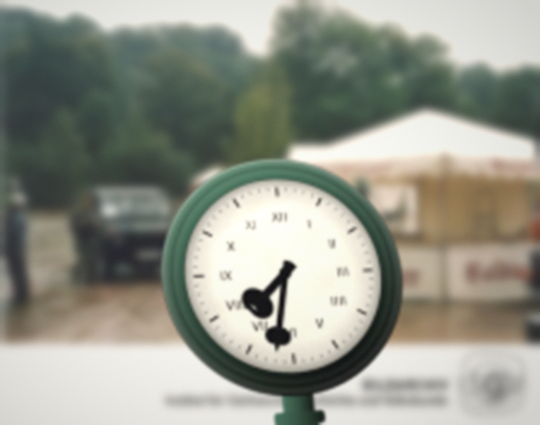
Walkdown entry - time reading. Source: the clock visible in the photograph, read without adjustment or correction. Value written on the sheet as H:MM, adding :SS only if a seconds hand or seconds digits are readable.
7:32
